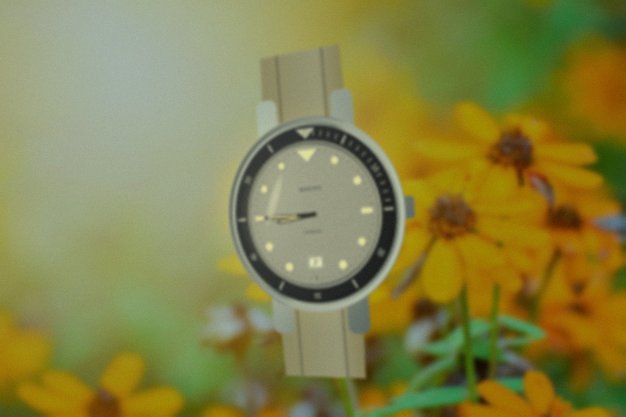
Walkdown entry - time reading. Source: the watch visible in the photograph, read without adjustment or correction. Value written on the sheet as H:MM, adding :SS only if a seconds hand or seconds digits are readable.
8:45
